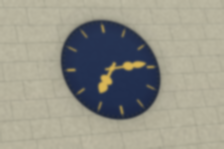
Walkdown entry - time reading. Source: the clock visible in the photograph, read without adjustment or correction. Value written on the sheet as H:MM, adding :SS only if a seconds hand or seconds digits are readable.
7:14
